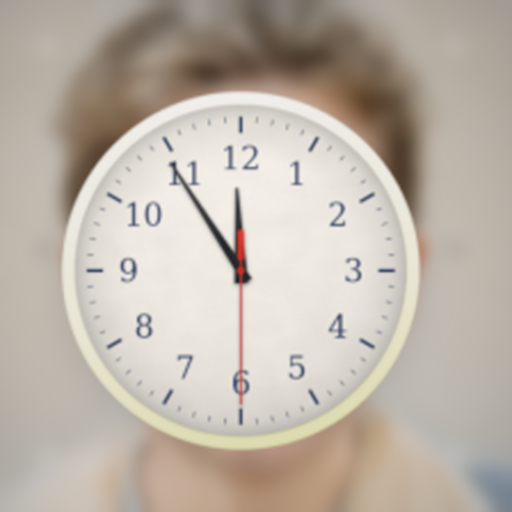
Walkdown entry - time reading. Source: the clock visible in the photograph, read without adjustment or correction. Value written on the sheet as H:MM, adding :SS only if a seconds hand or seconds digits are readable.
11:54:30
